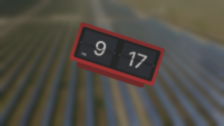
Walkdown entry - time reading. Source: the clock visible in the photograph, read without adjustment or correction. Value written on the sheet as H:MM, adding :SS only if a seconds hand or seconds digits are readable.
9:17
